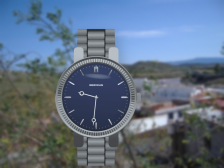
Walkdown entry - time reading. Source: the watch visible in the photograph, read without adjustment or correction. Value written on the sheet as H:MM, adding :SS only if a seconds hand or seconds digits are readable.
9:31
